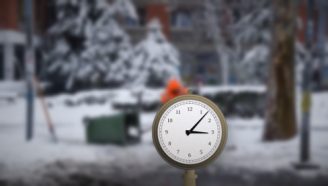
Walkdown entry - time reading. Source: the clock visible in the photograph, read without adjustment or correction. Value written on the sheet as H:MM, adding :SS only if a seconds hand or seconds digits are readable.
3:07
